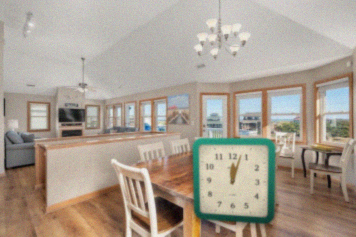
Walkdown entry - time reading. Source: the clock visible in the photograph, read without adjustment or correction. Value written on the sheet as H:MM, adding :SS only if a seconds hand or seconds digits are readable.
12:03
